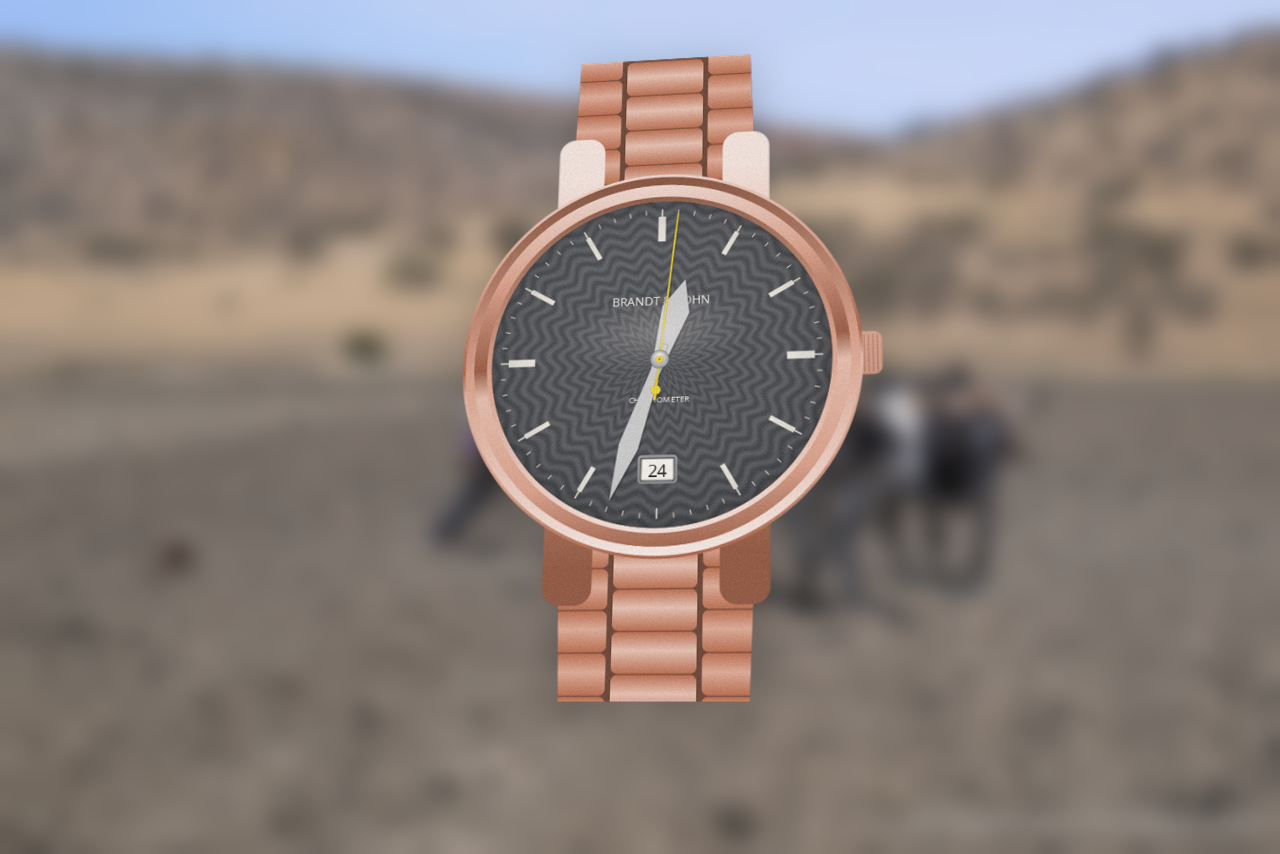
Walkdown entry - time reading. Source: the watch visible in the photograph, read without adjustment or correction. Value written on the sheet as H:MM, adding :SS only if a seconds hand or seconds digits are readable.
12:33:01
